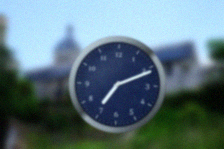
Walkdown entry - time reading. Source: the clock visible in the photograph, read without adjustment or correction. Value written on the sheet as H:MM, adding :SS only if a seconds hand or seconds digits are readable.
7:11
